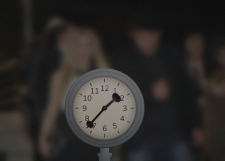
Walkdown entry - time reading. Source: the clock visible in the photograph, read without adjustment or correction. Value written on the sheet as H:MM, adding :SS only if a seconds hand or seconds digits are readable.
1:37
